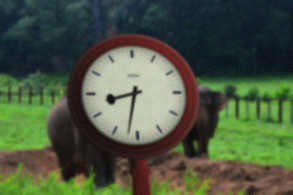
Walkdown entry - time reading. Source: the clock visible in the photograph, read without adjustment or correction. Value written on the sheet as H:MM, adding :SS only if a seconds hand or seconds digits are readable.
8:32
